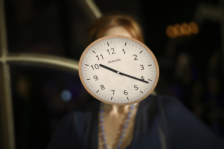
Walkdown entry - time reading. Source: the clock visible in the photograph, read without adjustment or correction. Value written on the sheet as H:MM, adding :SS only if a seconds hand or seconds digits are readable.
10:21
